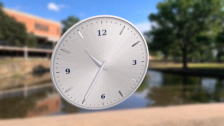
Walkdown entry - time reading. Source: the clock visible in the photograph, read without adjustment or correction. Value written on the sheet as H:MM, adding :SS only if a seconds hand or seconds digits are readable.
10:35
